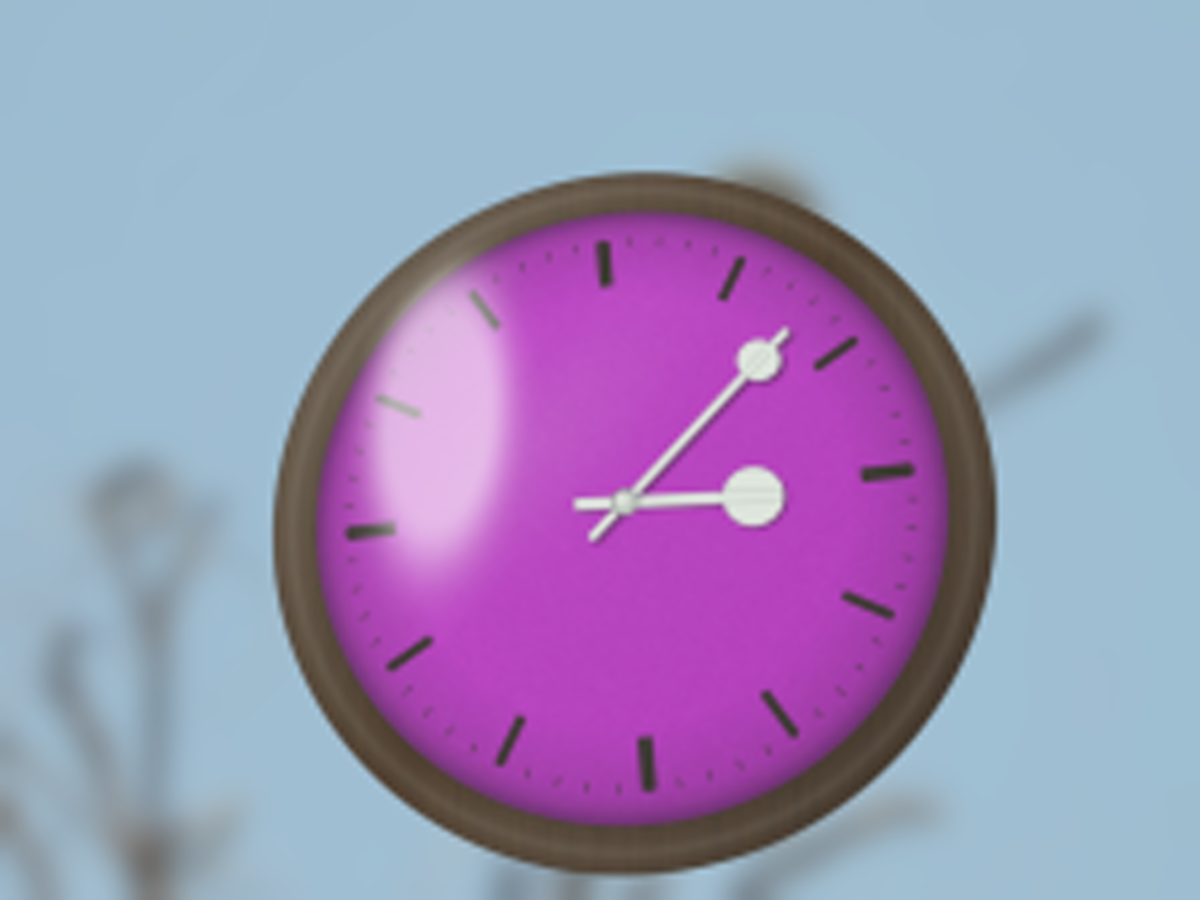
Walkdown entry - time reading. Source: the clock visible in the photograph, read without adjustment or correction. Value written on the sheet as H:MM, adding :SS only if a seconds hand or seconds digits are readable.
3:08
